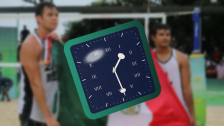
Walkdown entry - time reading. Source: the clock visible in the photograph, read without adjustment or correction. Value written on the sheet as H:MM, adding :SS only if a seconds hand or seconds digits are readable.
1:29
